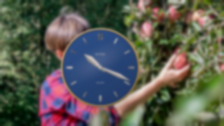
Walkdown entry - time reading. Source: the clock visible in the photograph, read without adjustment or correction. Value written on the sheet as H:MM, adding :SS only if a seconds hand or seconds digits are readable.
10:19
